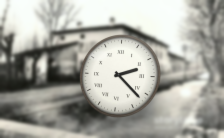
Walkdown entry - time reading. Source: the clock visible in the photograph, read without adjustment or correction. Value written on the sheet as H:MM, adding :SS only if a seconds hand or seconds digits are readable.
2:22
